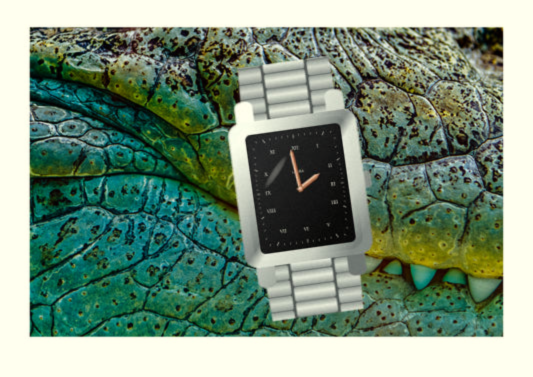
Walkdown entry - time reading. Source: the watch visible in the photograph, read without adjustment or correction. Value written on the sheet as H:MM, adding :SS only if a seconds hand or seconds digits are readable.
1:59
